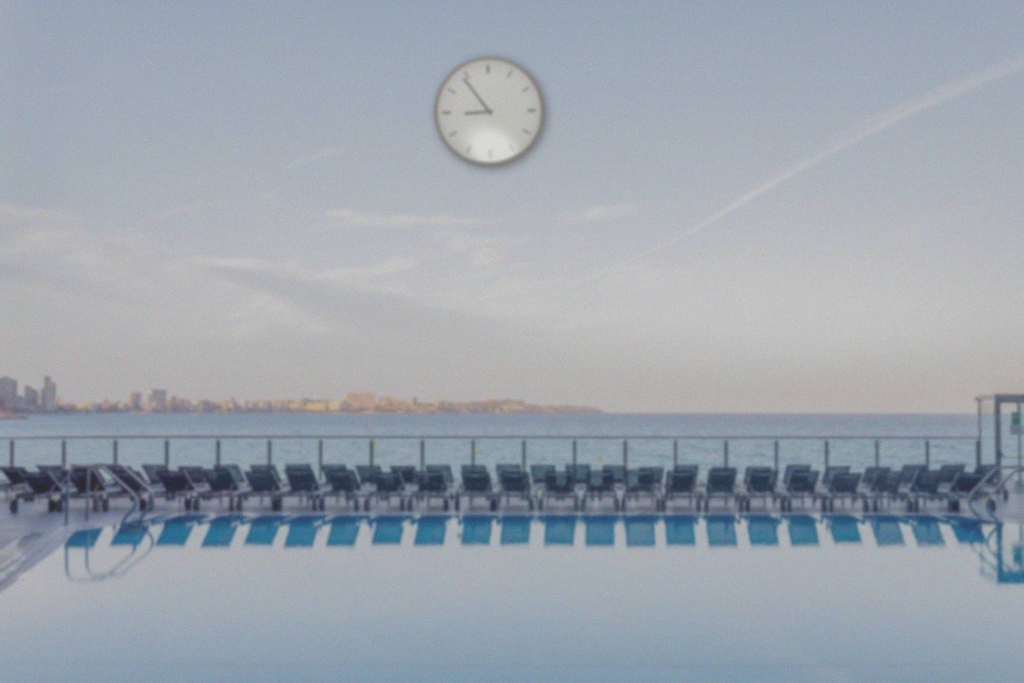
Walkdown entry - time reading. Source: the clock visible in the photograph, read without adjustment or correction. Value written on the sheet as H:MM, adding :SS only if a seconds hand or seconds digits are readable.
8:54
